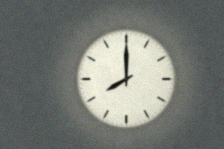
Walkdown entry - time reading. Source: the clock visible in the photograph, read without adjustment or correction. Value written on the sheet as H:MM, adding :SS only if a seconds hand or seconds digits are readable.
8:00
